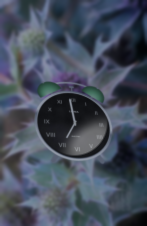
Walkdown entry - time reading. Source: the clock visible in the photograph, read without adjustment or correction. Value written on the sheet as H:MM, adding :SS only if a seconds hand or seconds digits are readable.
6:59
